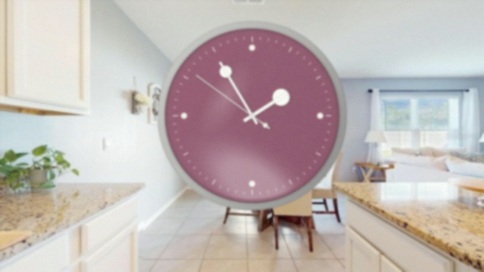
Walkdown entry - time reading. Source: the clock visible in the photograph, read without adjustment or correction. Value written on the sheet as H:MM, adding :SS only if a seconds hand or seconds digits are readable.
1:54:51
